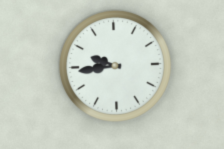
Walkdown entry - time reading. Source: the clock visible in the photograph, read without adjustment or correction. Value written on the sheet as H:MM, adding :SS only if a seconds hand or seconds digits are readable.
9:44
